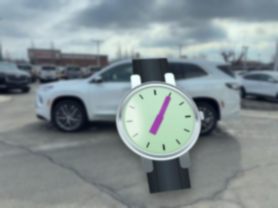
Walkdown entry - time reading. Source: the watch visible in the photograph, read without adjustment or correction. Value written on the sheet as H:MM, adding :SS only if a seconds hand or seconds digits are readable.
7:05
